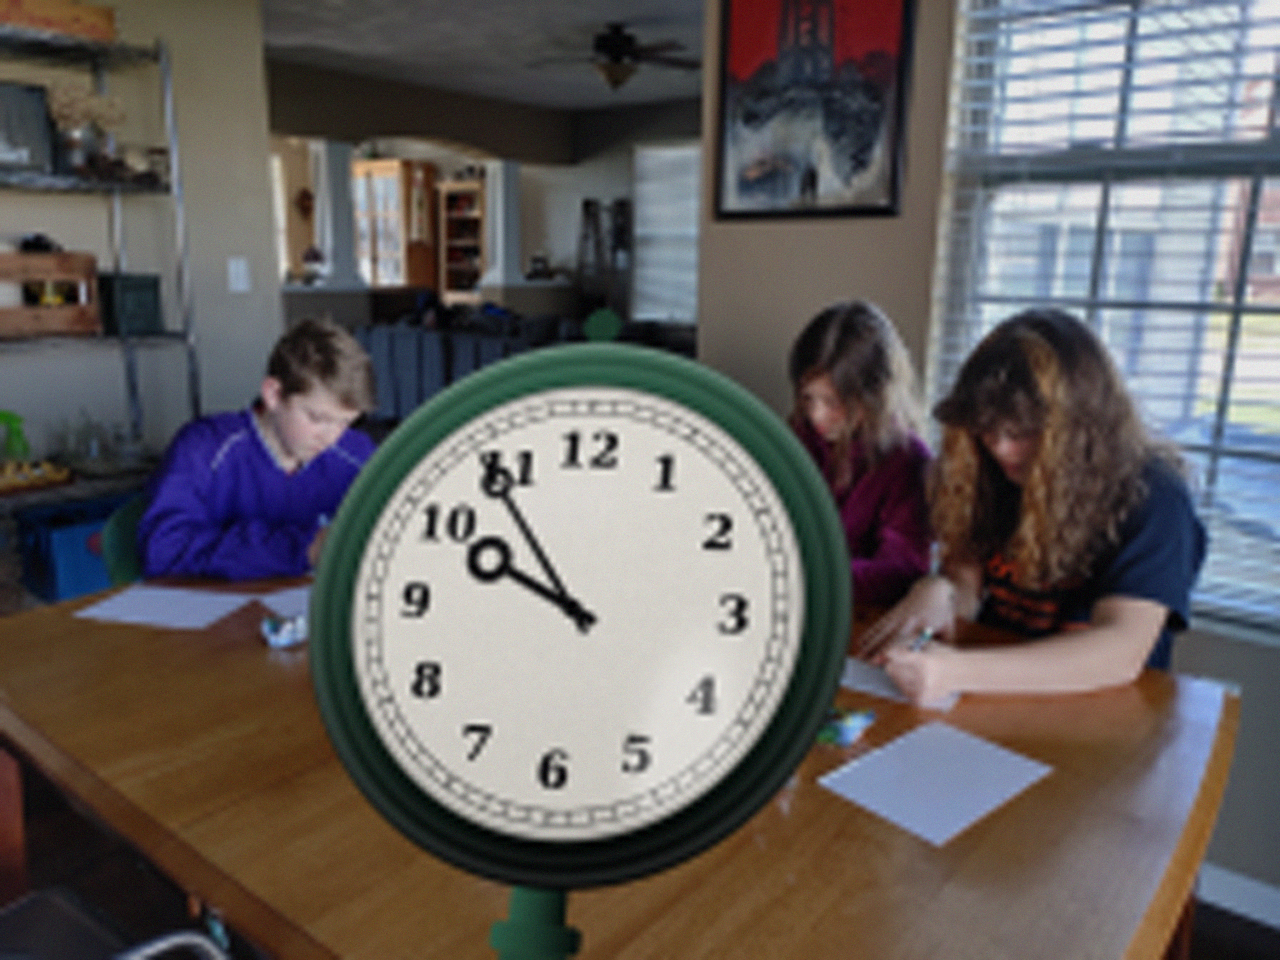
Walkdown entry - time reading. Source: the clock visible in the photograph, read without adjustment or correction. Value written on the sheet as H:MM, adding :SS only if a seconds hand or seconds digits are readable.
9:54
